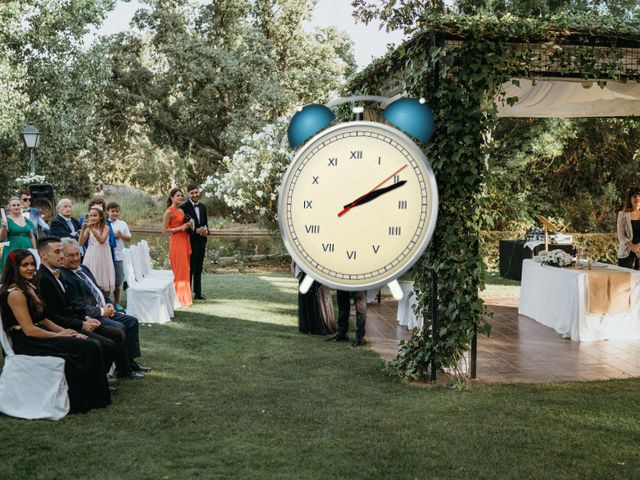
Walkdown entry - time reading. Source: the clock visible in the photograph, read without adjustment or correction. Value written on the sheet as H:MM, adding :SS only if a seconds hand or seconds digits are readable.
2:11:09
